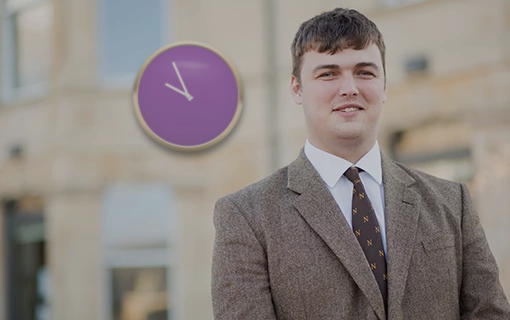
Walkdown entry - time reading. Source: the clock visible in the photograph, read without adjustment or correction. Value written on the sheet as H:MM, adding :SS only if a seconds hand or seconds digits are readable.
9:56
